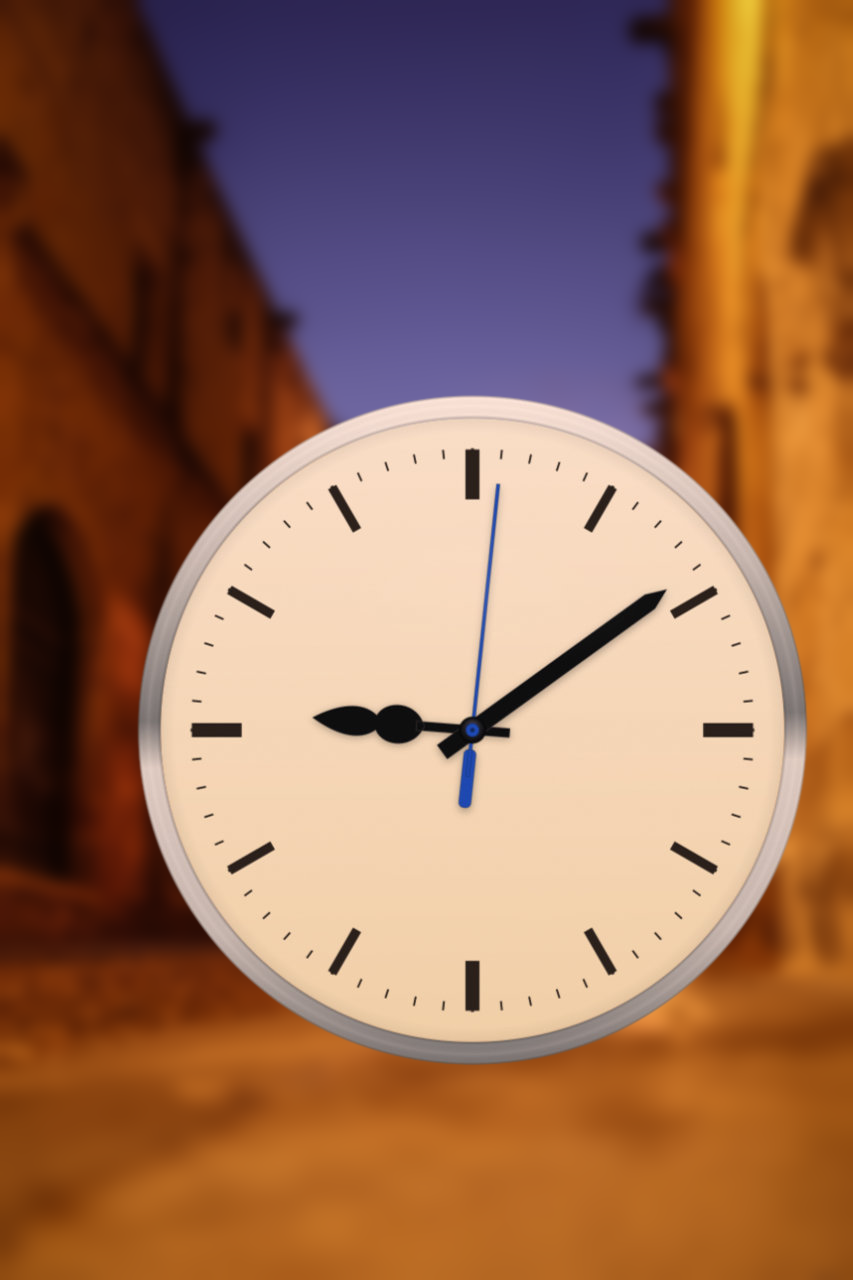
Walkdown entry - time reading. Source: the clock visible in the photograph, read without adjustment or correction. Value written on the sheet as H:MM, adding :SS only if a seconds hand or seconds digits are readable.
9:09:01
